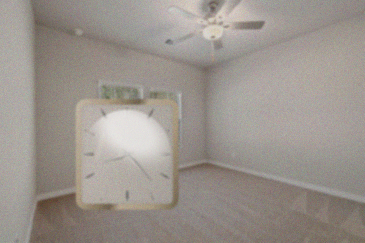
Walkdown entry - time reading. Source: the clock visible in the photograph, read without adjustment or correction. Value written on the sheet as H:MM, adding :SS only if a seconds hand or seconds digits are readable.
8:23
